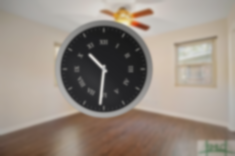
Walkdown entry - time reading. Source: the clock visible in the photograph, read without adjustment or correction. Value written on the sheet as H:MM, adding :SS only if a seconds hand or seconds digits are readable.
10:31
